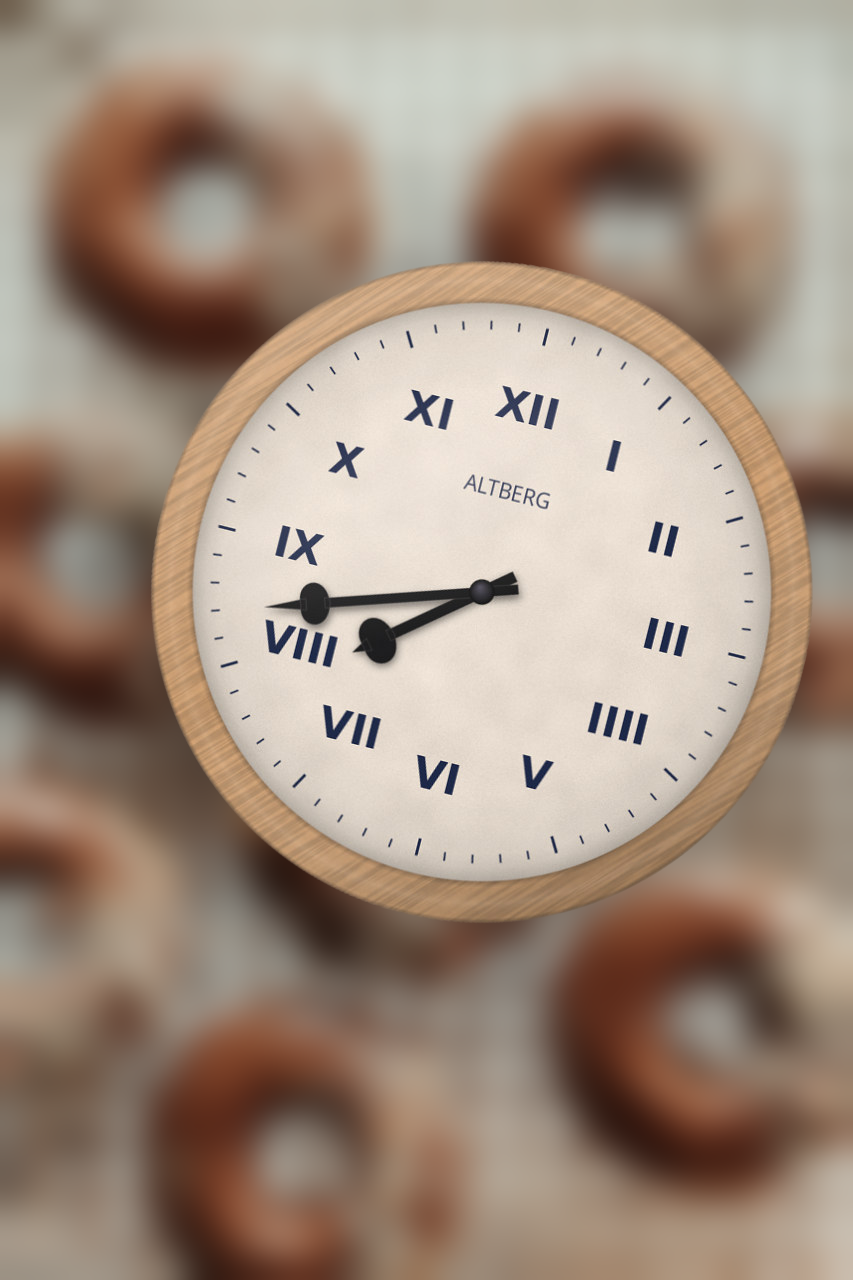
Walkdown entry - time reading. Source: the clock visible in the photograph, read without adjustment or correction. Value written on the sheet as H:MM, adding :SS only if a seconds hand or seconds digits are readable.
7:42
